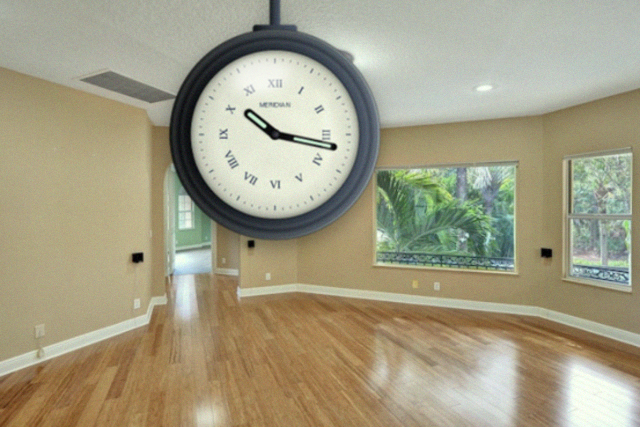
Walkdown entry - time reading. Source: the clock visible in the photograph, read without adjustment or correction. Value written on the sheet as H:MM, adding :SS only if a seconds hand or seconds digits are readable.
10:17
